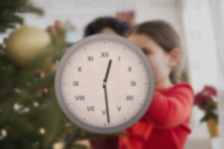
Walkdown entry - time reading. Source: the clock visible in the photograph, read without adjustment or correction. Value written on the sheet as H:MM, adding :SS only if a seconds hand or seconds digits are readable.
12:29
